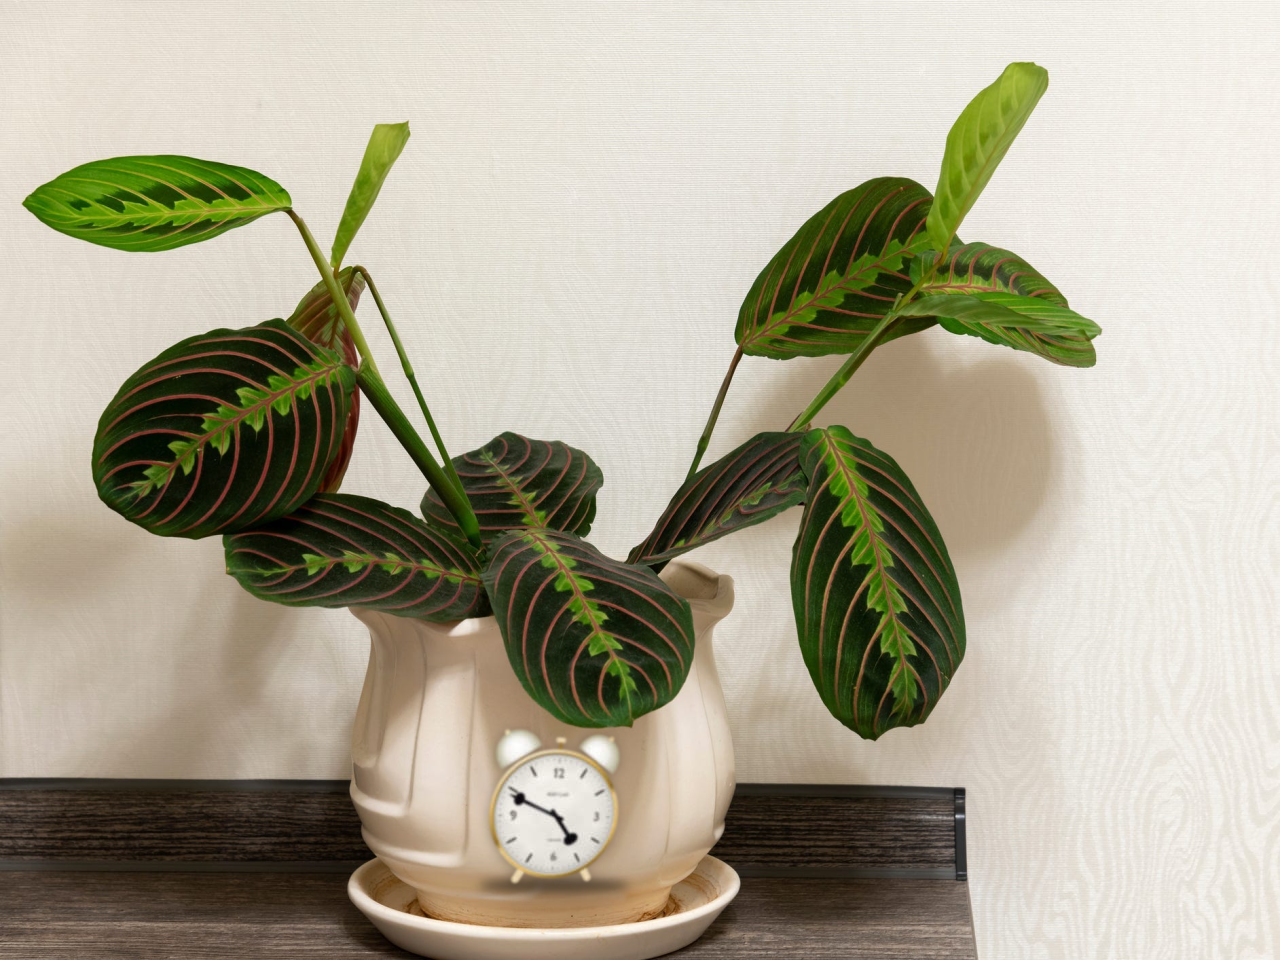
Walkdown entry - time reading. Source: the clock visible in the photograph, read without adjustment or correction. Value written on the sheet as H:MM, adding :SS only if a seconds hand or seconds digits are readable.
4:49
